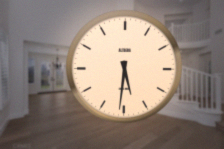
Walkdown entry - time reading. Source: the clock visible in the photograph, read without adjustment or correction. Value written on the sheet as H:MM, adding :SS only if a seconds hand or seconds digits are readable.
5:31
